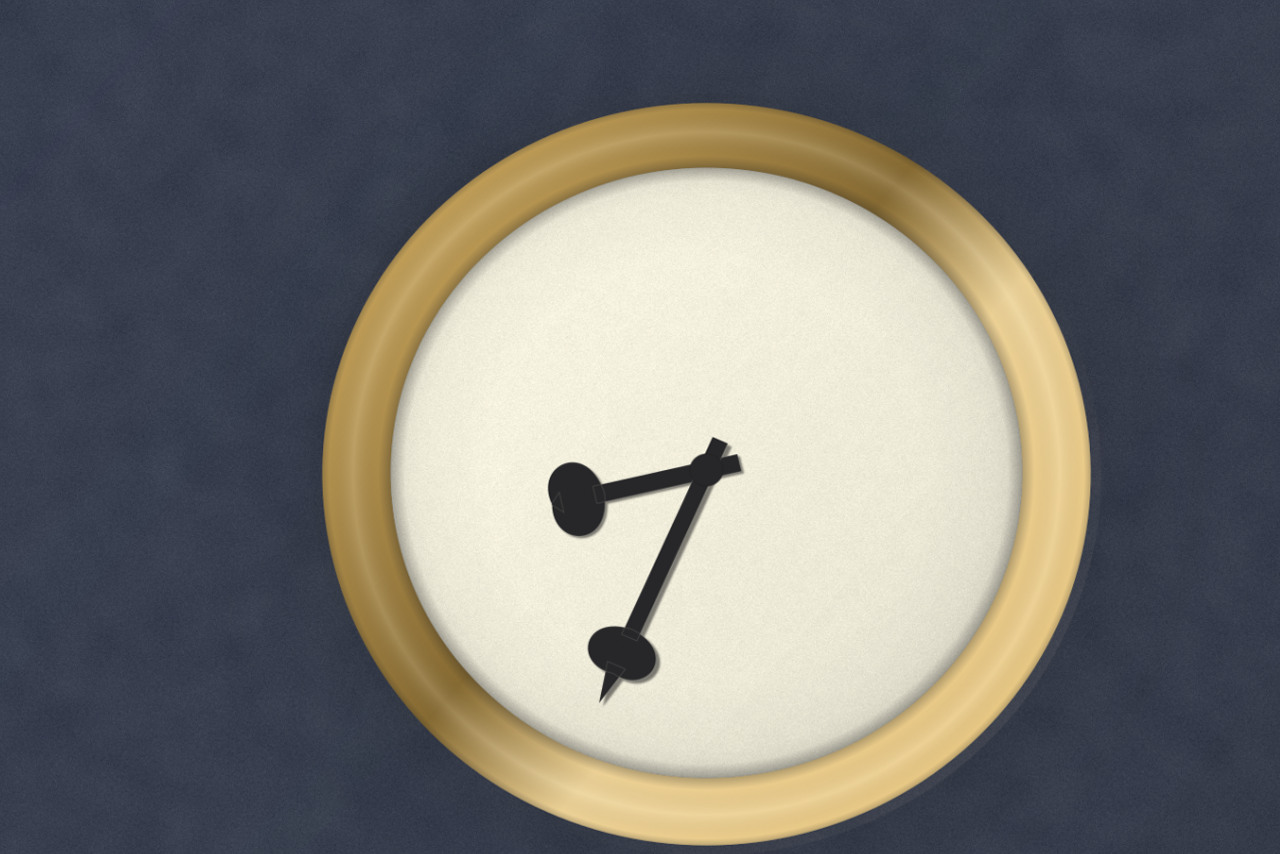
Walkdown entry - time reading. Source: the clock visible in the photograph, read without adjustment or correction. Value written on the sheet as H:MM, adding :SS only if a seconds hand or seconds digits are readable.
8:34
